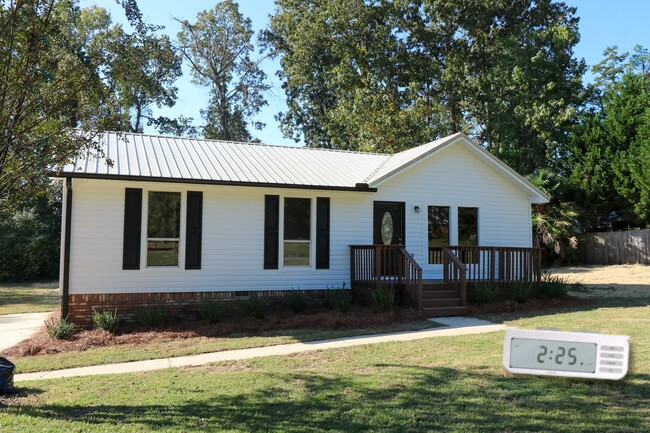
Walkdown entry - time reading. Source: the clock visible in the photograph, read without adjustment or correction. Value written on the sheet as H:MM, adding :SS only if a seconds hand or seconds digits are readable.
2:25
